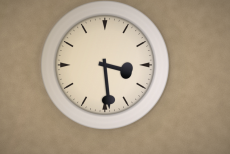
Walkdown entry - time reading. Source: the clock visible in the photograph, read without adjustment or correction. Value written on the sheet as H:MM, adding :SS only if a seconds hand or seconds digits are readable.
3:29
